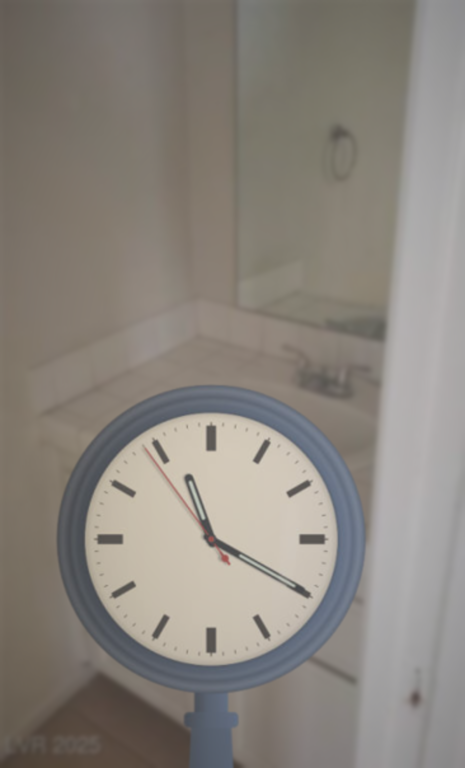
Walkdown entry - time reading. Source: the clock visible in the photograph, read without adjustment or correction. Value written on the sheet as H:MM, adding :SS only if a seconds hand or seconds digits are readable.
11:19:54
